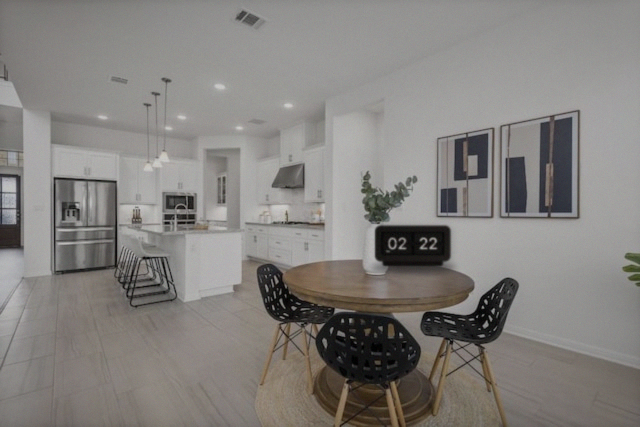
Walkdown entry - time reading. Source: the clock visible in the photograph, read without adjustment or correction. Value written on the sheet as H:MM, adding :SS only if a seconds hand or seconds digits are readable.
2:22
